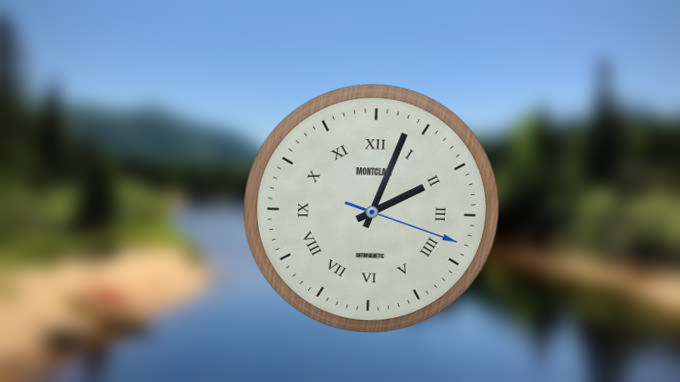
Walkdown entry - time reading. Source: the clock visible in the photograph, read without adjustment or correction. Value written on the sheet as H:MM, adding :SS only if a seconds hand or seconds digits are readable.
2:03:18
